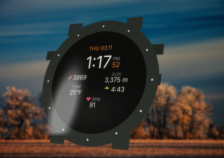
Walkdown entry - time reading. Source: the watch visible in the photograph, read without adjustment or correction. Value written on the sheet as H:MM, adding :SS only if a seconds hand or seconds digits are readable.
1:17
